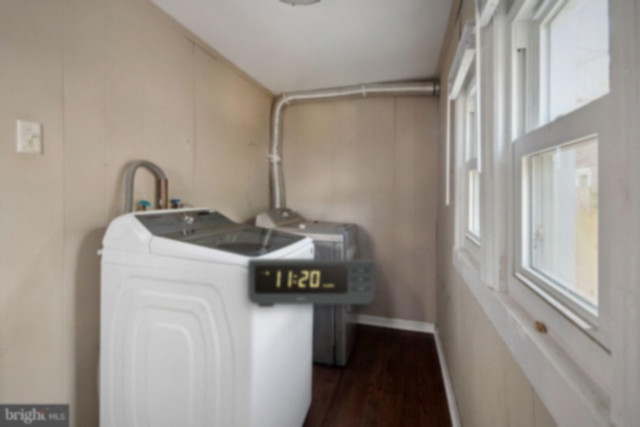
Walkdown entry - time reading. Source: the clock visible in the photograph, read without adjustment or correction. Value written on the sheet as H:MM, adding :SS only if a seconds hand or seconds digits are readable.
11:20
